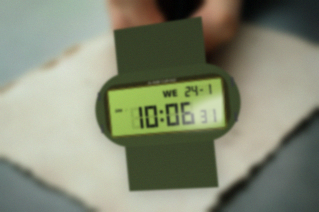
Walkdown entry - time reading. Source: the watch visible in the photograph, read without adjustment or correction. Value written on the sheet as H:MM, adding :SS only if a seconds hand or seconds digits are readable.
10:06:31
